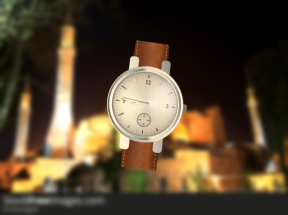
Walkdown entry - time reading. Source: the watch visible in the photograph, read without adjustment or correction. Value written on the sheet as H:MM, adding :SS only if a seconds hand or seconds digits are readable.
8:46
